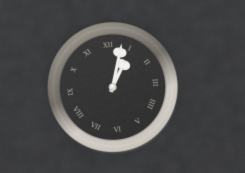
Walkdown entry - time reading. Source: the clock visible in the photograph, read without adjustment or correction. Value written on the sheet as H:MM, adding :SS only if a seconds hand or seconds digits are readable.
1:03
